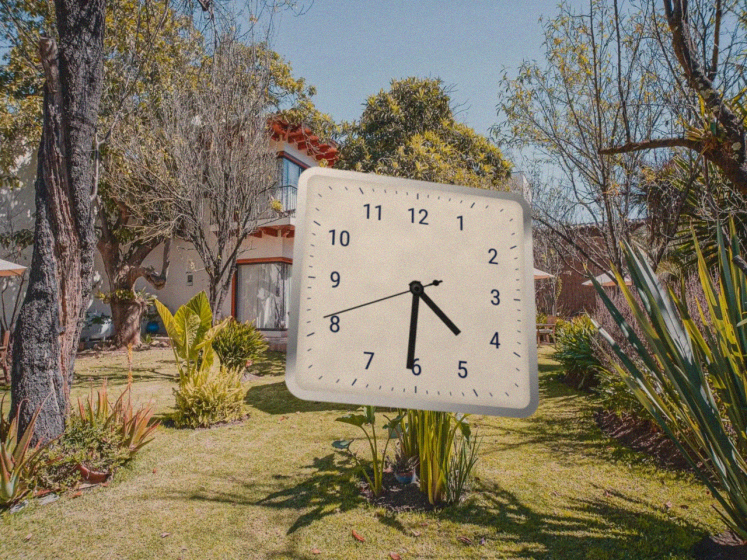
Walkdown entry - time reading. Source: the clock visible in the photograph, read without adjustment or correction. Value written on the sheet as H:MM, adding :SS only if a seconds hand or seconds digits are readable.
4:30:41
